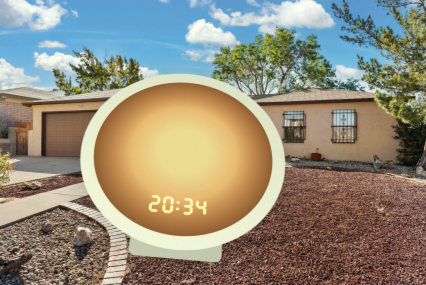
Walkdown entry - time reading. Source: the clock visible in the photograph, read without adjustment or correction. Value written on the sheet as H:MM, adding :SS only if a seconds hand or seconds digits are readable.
20:34
